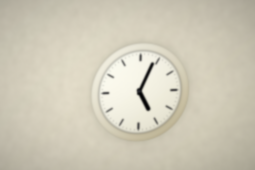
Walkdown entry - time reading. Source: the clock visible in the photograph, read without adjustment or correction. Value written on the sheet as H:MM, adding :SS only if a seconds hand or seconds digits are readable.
5:04
